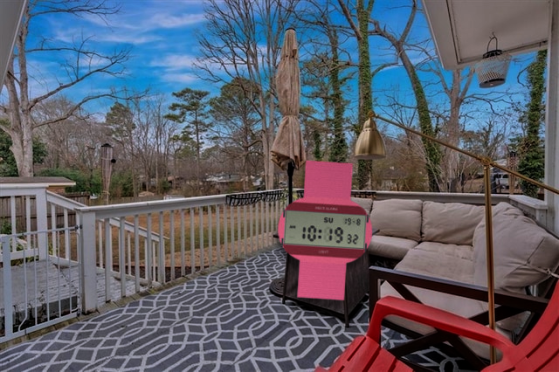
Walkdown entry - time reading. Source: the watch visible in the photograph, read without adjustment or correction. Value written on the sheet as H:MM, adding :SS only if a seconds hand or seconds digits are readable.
10:19:32
